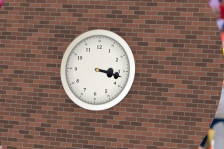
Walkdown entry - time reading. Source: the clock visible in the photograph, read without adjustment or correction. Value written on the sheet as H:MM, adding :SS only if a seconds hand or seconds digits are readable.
3:17
